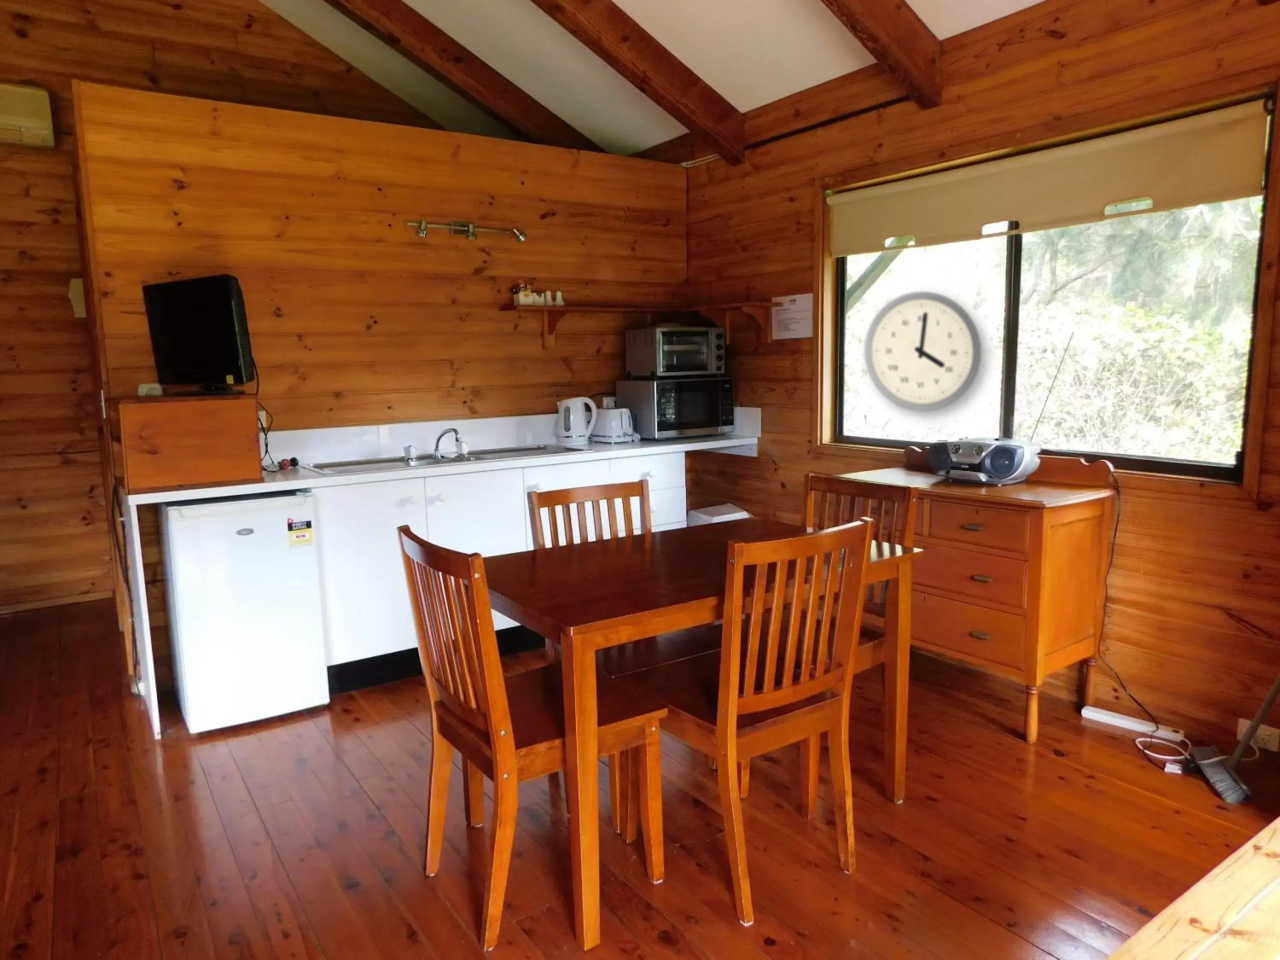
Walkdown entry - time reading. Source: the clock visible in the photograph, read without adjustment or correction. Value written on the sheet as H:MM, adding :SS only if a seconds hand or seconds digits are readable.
4:01
